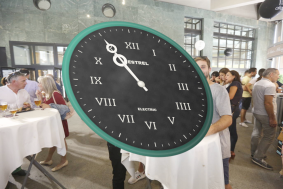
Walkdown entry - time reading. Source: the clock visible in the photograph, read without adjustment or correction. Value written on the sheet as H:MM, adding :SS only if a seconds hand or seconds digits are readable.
10:55
